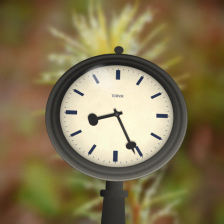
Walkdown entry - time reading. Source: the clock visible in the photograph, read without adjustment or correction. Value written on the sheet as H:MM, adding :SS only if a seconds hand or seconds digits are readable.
8:26
